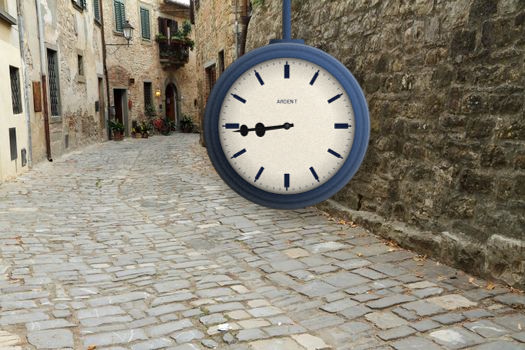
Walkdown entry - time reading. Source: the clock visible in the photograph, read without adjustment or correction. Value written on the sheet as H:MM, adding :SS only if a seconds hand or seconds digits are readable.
8:44
